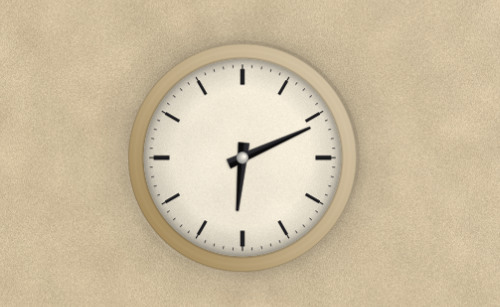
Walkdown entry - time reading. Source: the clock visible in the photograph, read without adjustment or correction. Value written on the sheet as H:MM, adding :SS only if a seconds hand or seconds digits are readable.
6:11
